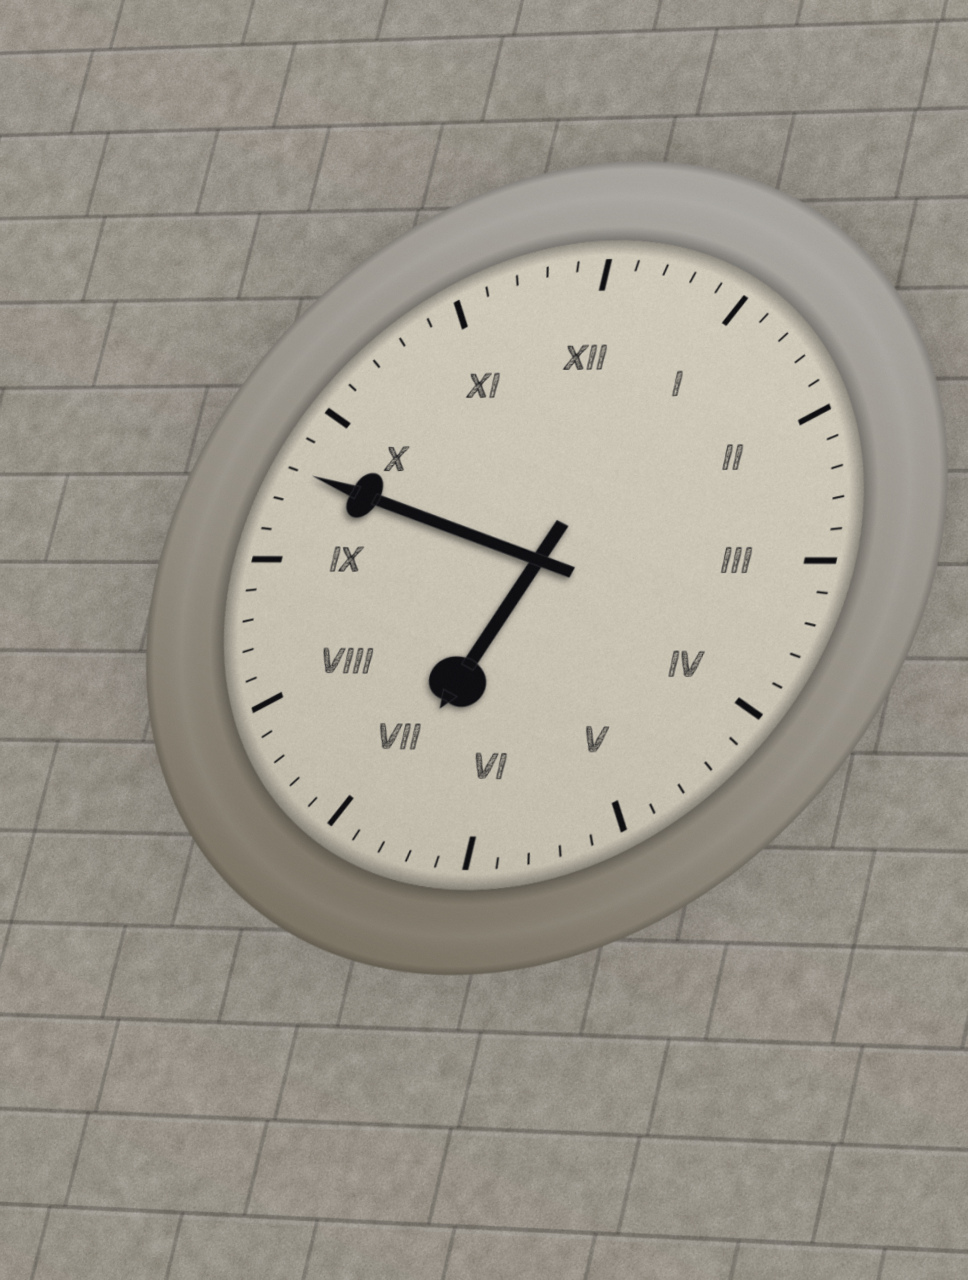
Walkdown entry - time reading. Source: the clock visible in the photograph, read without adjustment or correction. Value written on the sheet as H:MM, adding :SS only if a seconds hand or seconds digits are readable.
6:48
